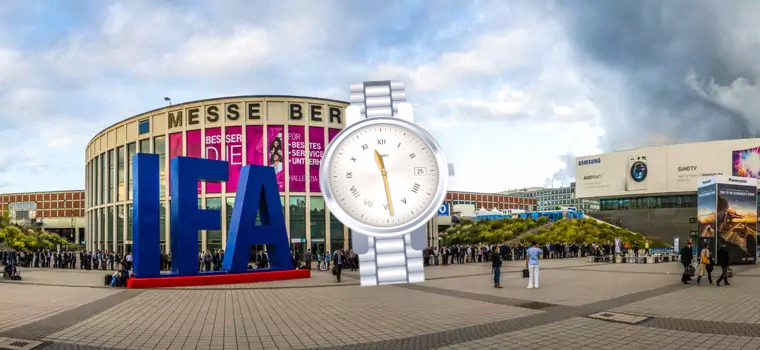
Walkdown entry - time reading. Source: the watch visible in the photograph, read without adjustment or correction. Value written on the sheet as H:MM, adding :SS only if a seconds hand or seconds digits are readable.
11:29
